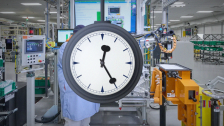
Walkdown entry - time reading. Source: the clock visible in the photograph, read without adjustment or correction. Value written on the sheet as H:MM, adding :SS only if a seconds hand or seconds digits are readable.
12:25
